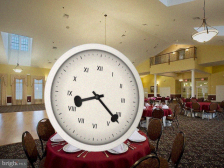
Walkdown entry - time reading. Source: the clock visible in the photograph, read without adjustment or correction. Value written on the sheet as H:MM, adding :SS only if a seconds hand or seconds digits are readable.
8:22
